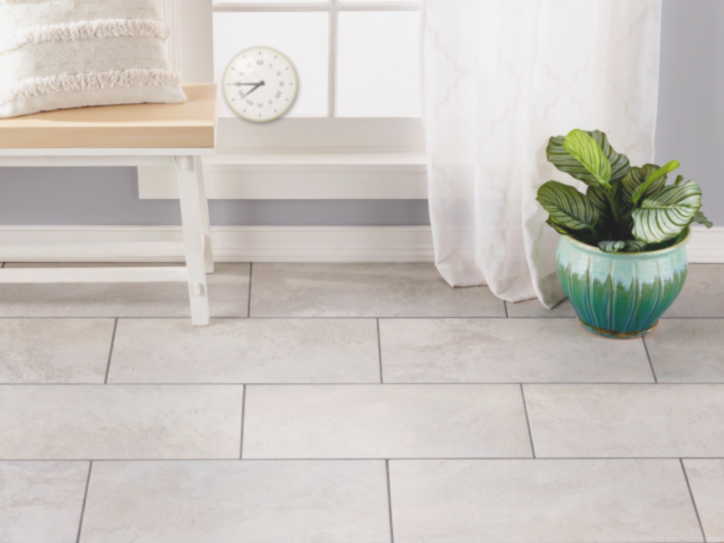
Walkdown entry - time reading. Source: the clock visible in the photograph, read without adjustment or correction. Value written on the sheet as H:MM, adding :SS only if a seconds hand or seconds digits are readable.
7:45
